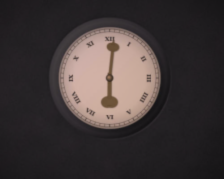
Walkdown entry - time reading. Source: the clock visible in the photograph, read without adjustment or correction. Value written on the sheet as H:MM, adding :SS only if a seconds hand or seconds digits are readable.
6:01
